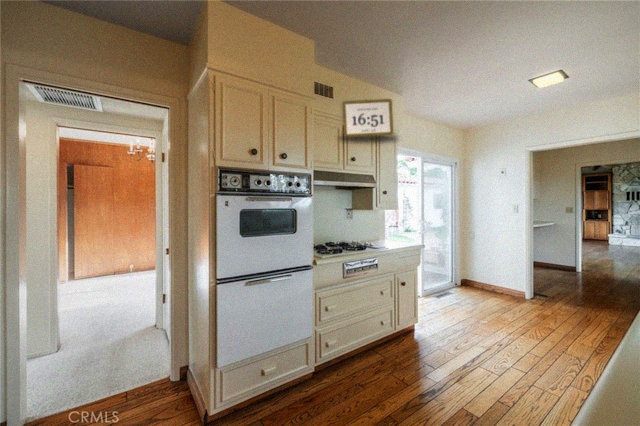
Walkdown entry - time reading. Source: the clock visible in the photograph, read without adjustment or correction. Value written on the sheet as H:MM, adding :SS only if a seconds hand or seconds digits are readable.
16:51
